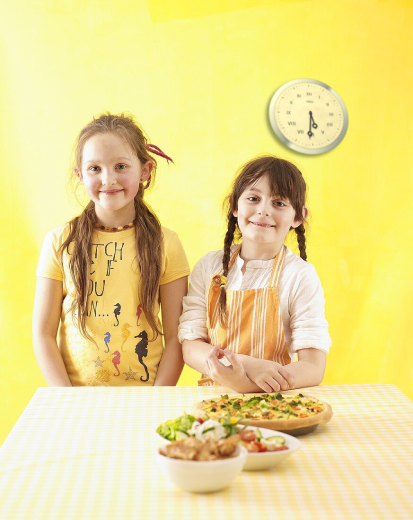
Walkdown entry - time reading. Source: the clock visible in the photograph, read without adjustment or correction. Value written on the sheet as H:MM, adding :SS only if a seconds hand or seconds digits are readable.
5:31
